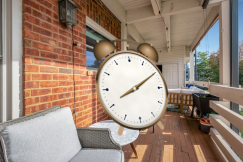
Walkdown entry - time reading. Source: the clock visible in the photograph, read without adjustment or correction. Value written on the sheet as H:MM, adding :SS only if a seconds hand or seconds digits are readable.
8:10
